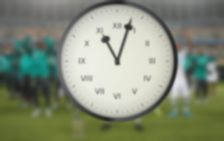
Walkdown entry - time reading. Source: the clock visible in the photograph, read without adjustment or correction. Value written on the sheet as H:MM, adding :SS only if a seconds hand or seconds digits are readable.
11:03
